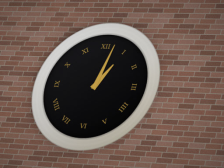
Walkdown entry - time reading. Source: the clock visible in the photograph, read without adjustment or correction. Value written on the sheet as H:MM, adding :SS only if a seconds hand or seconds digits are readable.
1:02
